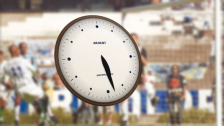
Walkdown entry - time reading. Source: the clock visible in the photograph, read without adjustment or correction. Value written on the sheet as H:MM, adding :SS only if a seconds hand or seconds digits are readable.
5:28
